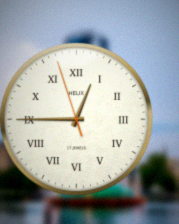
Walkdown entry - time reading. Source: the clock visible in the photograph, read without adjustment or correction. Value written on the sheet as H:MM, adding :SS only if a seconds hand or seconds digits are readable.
12:44:57
